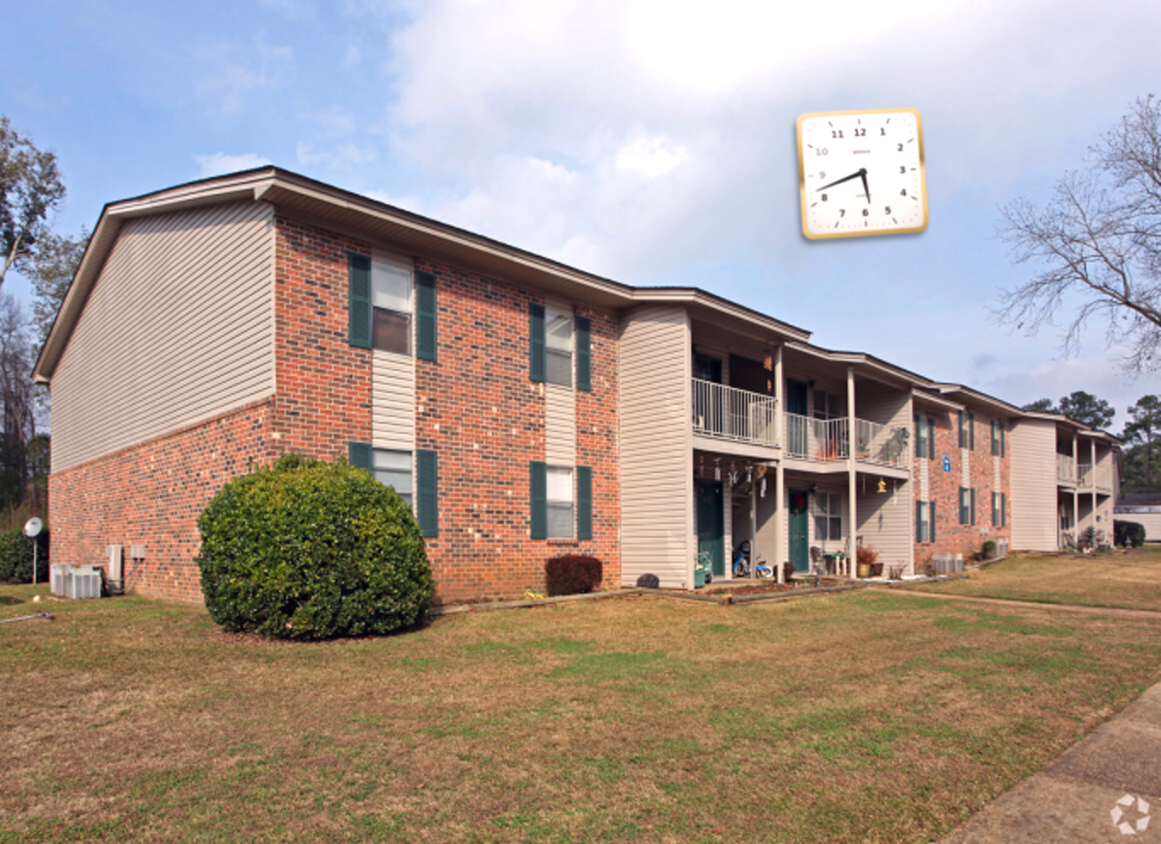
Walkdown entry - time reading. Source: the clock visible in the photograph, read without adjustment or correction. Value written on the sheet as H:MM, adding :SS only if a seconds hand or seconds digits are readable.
5:42
